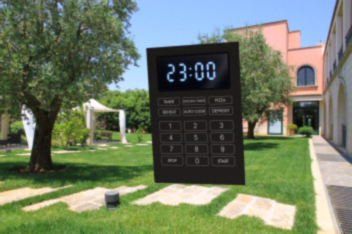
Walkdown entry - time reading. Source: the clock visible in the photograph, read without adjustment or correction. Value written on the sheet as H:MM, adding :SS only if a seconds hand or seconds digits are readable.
23:00
